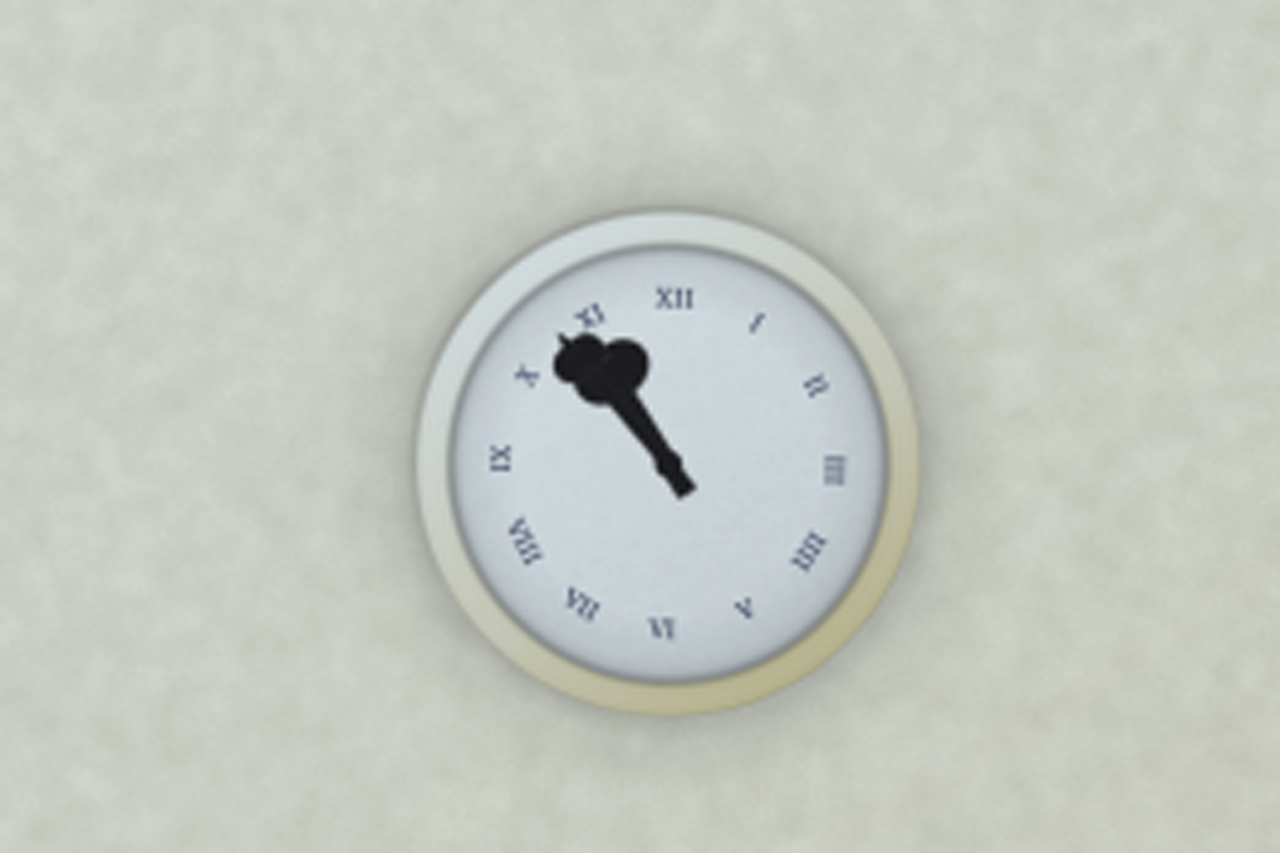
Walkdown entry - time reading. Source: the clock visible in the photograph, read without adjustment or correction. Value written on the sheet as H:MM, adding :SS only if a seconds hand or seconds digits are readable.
10:53
